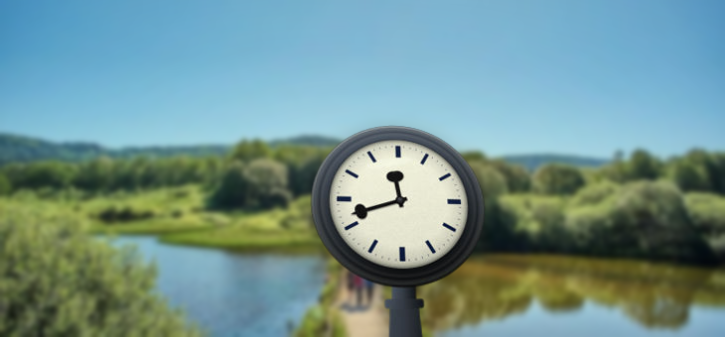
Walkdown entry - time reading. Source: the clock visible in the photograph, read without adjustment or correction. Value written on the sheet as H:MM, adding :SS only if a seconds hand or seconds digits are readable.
11:42
